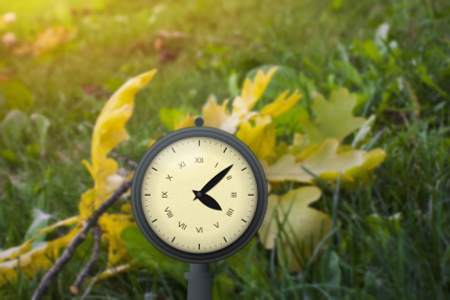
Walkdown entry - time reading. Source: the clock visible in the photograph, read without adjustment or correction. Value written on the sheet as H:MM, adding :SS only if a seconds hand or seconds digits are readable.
4:08
